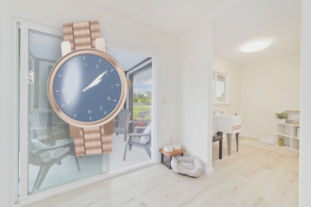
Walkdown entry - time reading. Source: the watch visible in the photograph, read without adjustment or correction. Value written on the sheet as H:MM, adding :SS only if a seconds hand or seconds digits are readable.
2:09
